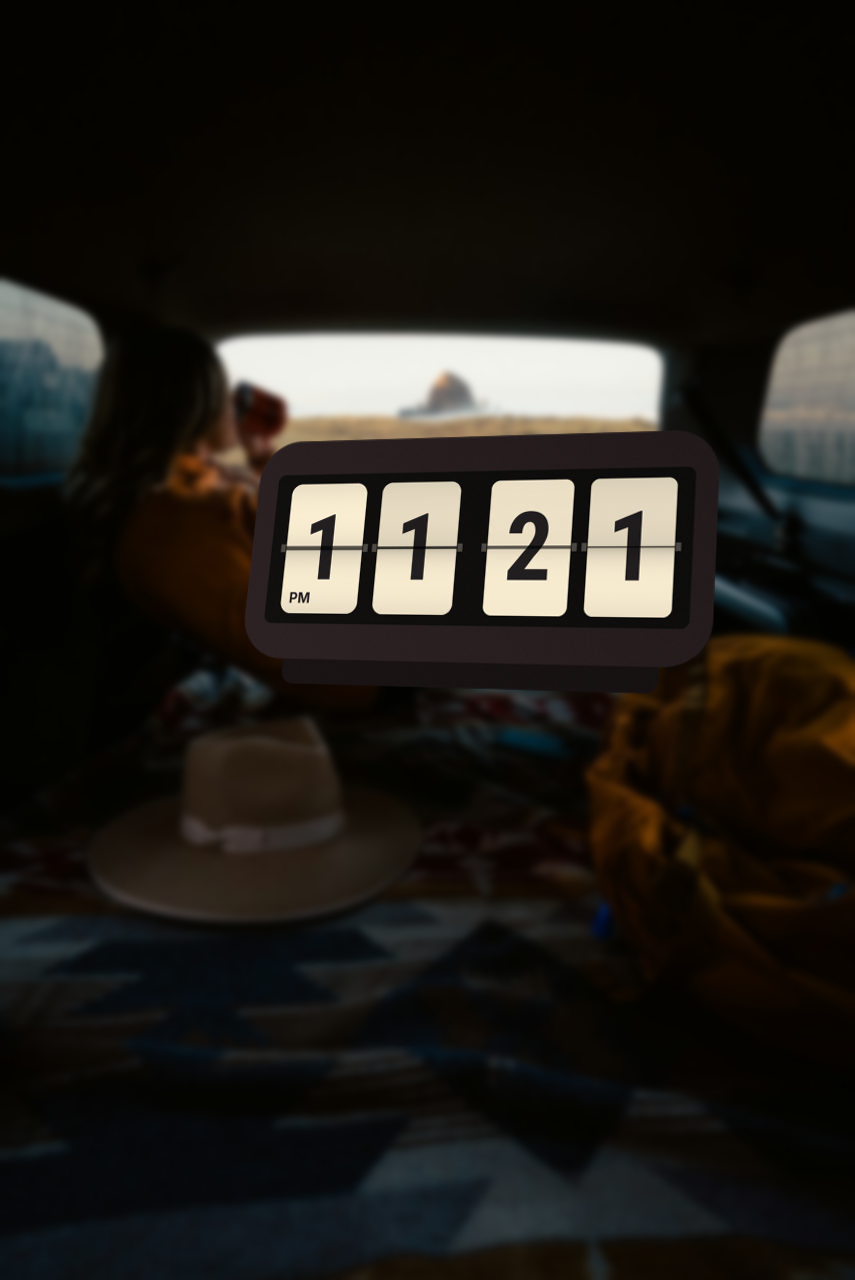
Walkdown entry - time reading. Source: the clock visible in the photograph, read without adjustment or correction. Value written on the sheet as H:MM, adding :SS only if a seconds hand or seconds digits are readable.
11:21
